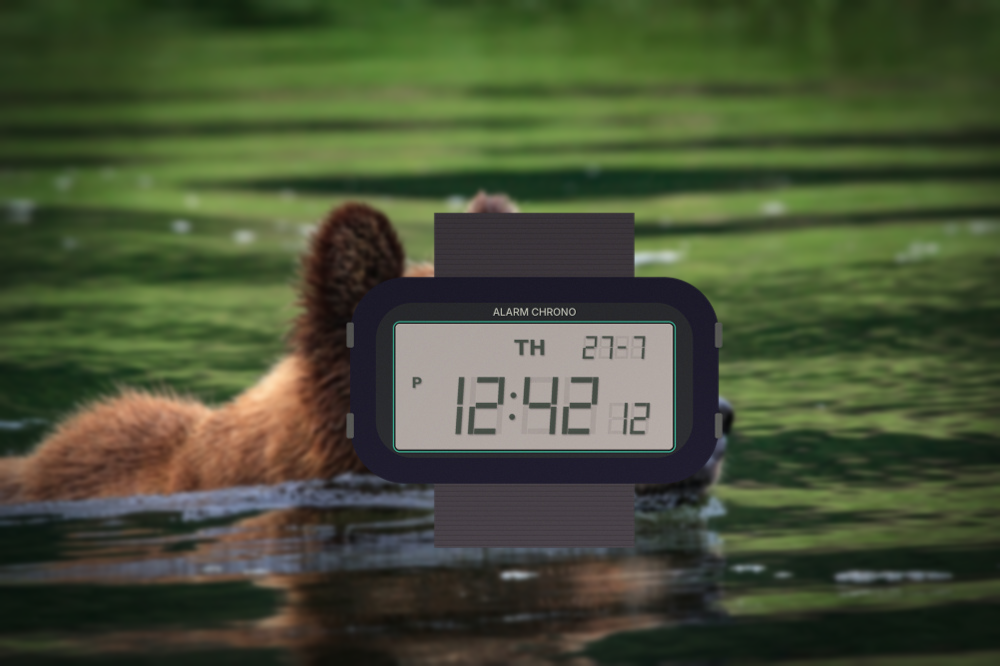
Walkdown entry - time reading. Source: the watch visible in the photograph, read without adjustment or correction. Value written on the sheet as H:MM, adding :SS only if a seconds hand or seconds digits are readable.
12:42:12
